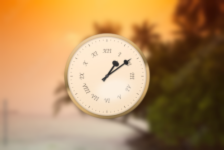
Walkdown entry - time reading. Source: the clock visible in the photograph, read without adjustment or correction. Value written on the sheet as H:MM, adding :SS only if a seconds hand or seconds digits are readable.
1:09
